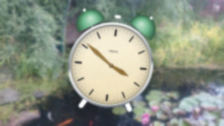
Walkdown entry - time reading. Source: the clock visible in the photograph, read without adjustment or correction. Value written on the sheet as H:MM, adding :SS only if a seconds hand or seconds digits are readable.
3:51
